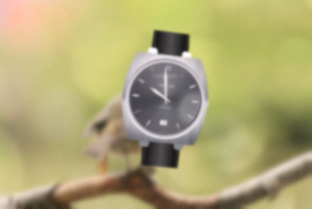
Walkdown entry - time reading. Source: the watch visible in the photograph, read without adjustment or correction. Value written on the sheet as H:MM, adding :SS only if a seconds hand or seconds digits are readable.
9:59
